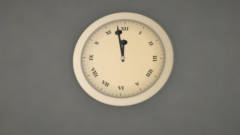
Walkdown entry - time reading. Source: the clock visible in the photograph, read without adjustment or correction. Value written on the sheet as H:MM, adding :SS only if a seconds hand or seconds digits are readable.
11:58
